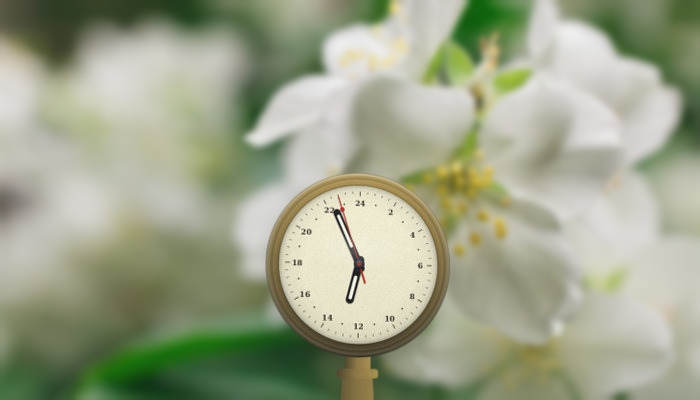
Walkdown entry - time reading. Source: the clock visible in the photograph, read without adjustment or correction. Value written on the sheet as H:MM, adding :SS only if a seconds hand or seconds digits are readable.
12:55:57
